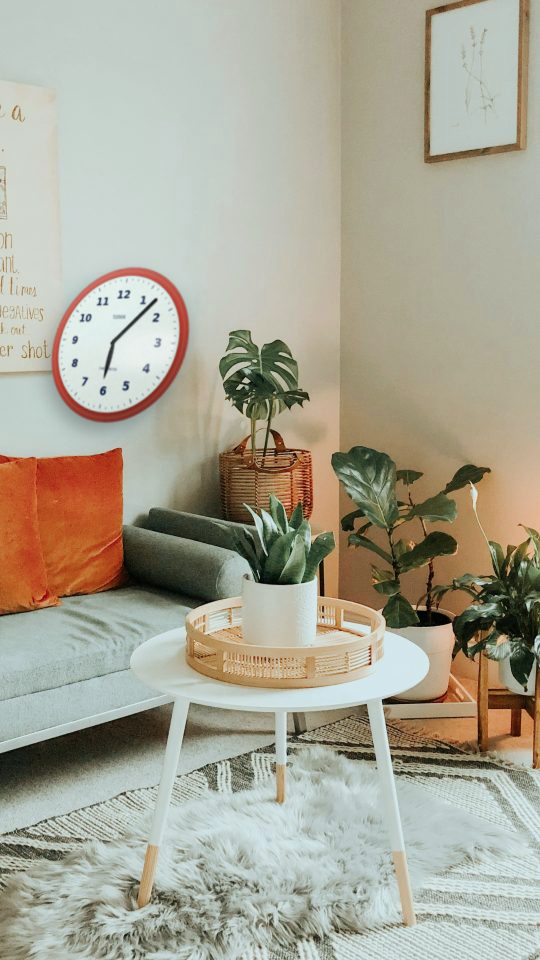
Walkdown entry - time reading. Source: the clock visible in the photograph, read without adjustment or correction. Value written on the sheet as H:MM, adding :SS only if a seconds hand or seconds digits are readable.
6:07
